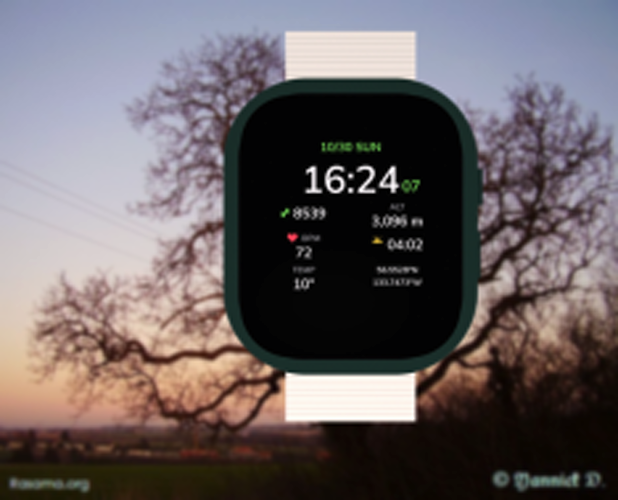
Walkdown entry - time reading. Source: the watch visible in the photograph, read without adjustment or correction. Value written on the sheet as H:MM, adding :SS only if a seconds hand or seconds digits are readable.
16:24
